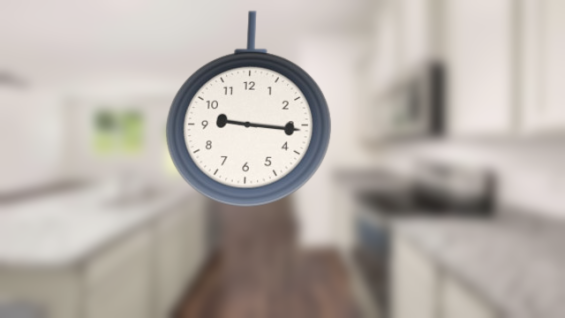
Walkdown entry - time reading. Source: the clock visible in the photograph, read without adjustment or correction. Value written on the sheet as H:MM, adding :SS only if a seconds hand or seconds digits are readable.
9:16
